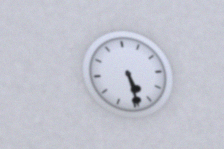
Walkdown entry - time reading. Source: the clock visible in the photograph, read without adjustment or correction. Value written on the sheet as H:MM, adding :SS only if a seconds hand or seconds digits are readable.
5:29
